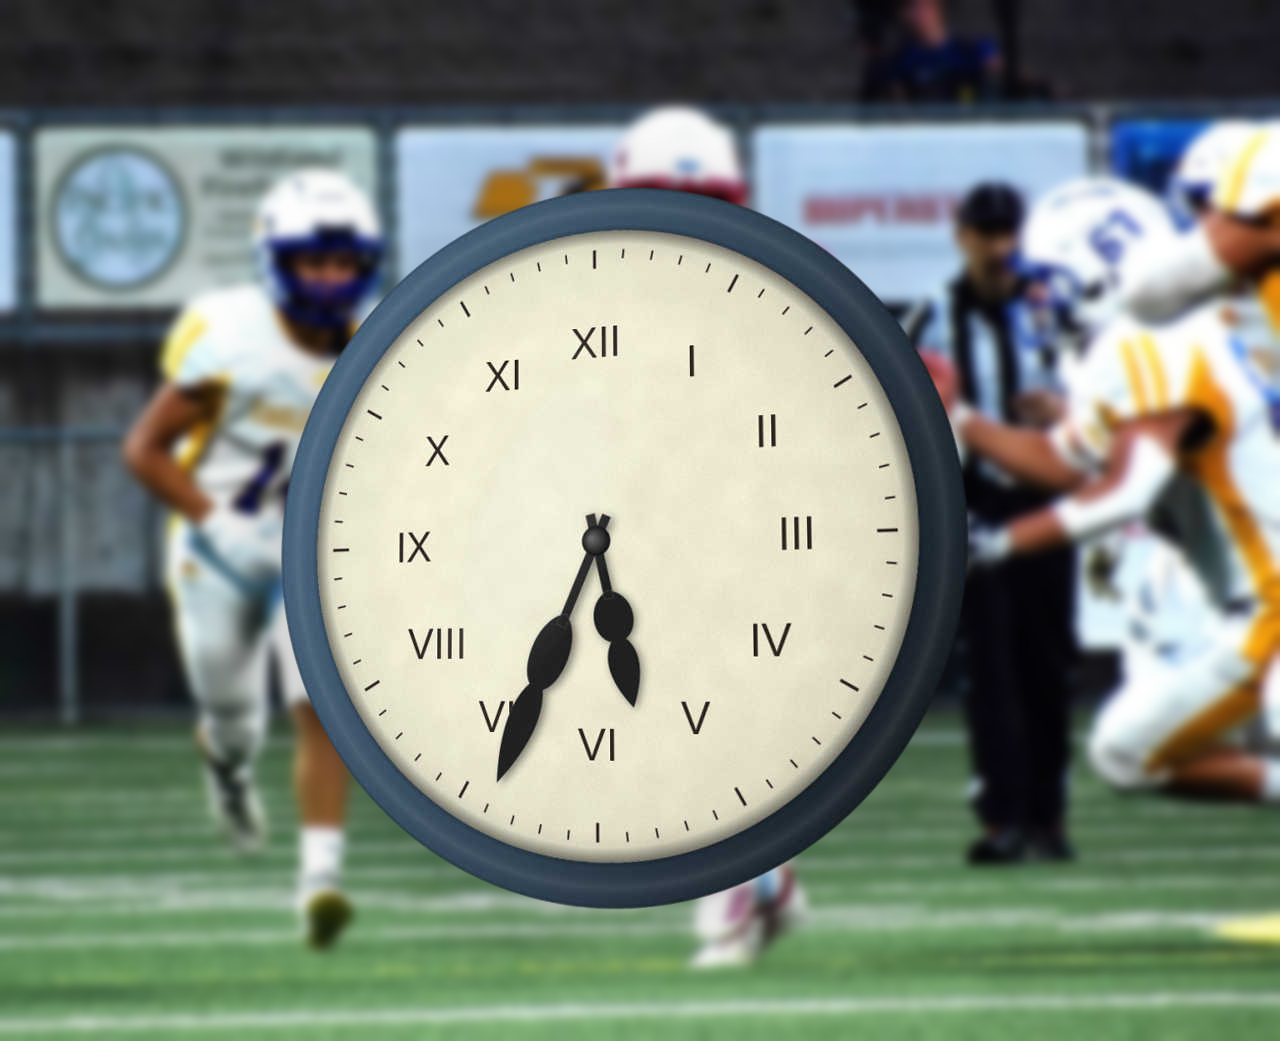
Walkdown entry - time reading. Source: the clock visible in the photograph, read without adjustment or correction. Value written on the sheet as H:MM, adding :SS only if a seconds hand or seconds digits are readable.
5:34
